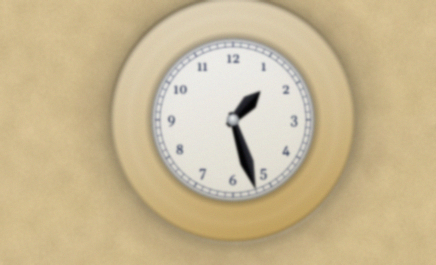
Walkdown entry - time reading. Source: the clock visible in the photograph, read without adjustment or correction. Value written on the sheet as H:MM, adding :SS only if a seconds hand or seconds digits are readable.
1:27
